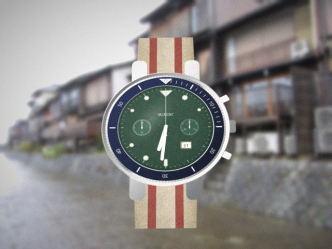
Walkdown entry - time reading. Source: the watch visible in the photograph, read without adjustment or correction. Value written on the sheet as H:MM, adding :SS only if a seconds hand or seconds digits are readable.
6:31
